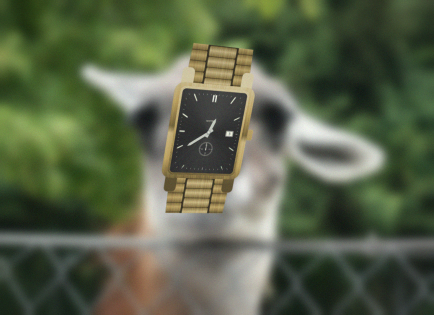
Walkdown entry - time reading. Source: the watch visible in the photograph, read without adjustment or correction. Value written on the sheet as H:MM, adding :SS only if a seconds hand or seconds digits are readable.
12:39
